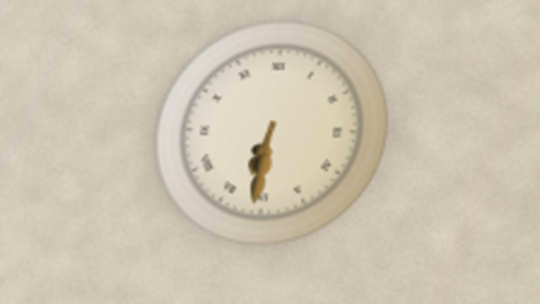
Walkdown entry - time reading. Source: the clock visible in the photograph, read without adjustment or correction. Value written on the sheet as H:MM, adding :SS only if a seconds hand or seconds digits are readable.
6:31
